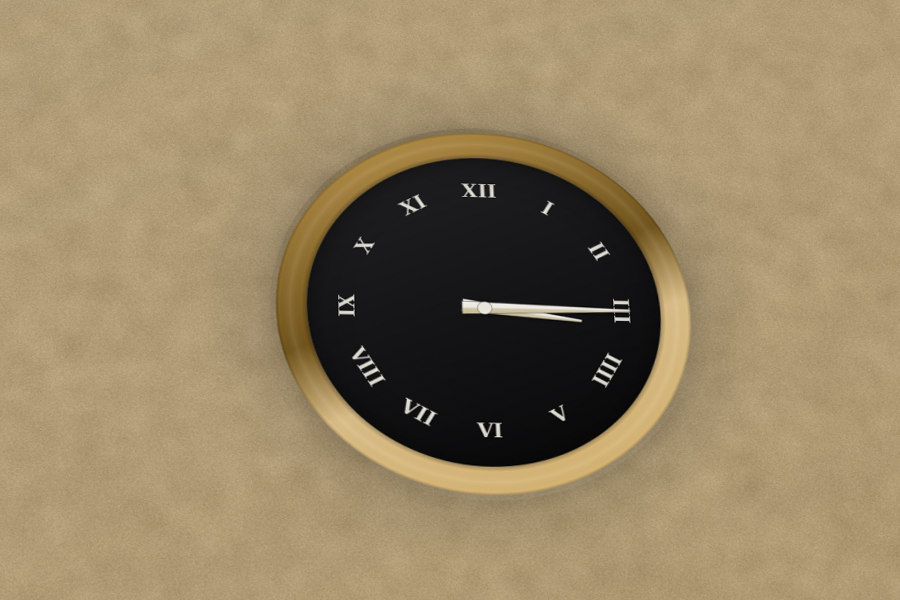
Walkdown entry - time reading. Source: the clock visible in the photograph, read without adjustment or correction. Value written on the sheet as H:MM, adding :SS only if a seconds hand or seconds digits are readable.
3:15
